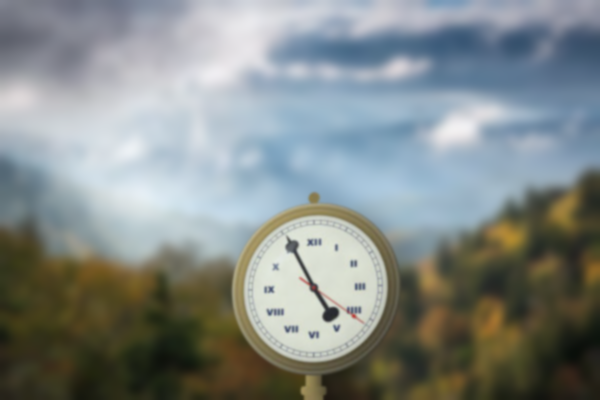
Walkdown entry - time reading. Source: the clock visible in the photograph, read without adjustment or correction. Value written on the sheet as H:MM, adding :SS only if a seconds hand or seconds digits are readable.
4:55:21
